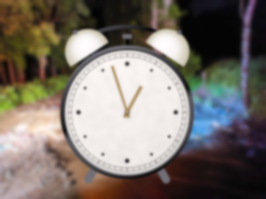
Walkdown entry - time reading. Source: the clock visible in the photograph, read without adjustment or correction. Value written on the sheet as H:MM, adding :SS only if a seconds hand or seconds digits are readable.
12:57
